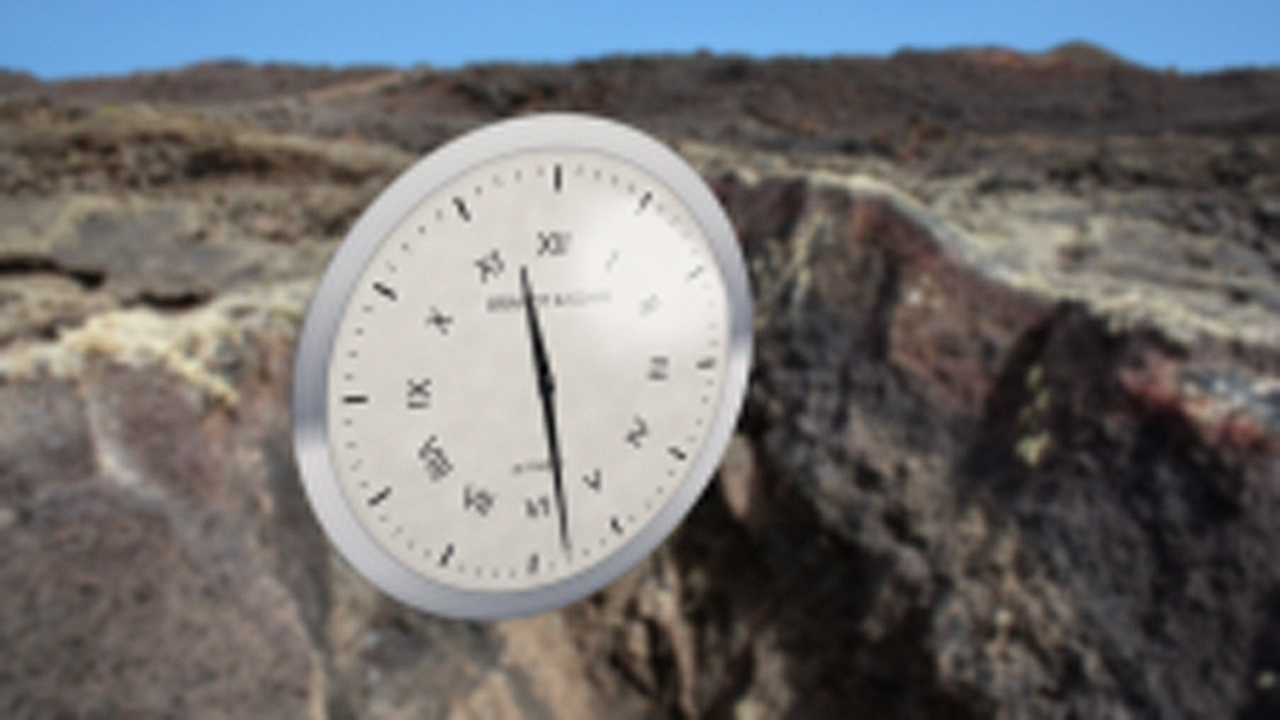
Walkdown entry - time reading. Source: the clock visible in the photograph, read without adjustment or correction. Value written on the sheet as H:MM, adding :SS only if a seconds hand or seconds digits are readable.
11:28
